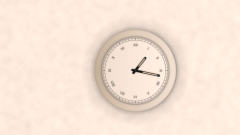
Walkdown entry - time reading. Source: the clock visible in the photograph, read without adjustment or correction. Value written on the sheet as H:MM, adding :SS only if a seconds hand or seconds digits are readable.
1:17
